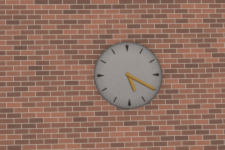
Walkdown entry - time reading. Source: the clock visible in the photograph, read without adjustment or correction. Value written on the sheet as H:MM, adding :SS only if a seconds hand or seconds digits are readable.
5:20
